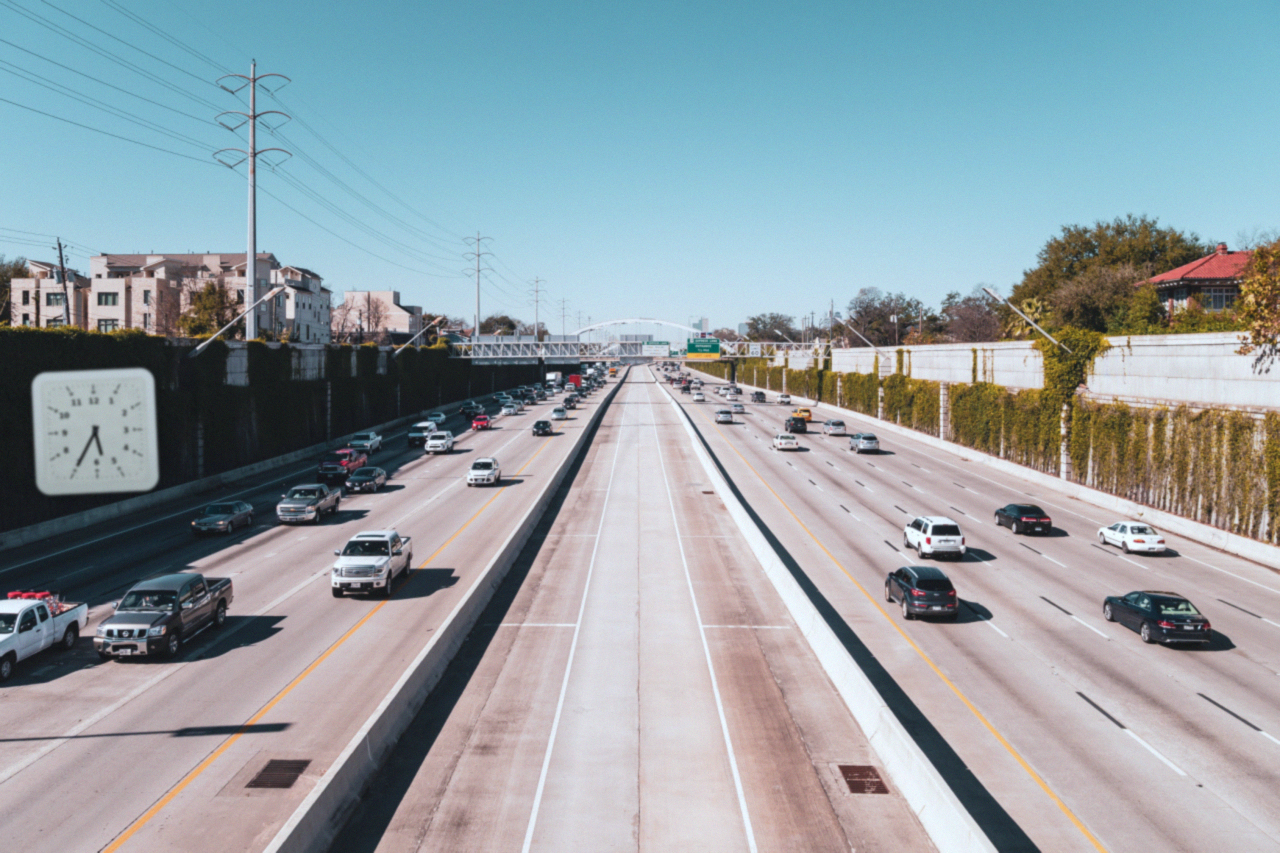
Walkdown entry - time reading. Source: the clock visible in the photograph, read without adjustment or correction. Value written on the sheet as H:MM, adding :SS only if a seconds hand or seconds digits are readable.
5:35
